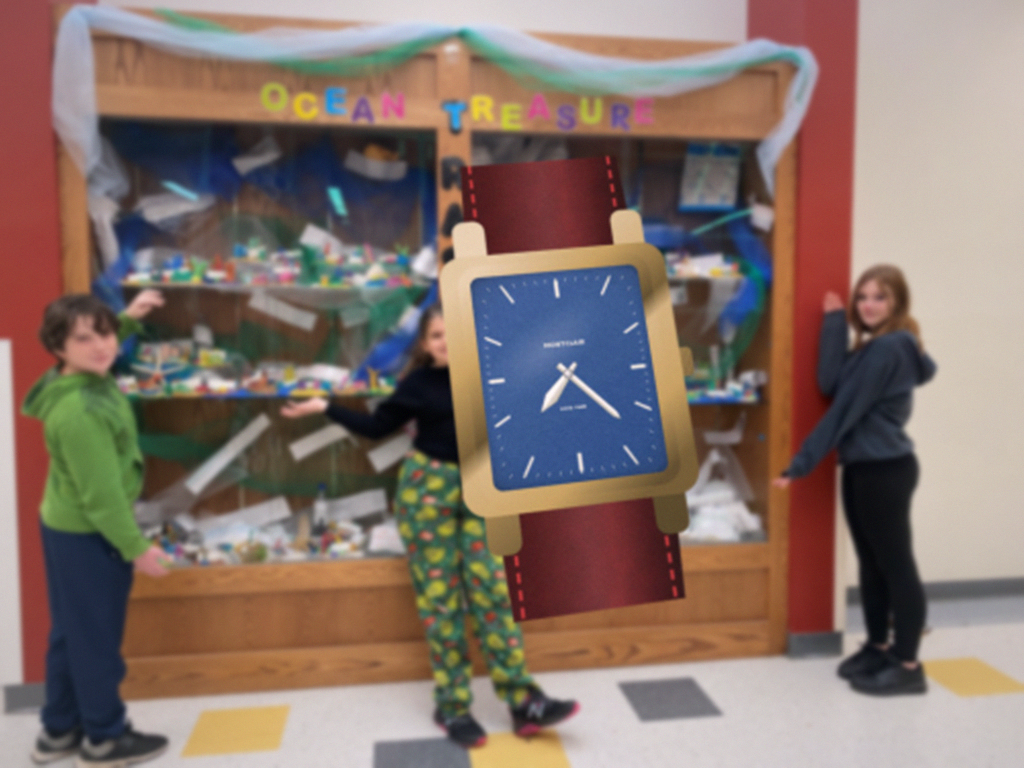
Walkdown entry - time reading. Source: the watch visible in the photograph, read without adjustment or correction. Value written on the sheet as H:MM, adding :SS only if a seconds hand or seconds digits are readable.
7:23
